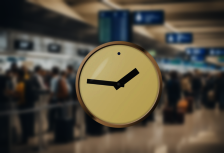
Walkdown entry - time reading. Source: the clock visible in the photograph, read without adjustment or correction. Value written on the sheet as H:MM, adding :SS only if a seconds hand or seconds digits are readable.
1:46
